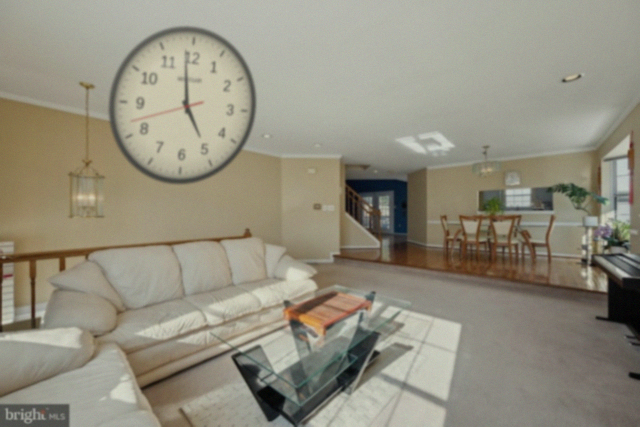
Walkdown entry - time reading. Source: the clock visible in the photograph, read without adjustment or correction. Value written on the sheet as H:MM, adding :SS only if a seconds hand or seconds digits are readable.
4:58:42
